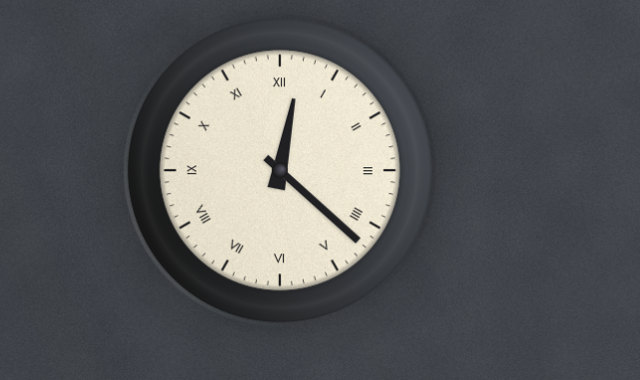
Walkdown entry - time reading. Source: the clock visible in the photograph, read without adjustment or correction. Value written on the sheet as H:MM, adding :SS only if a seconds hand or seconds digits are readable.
12:22
